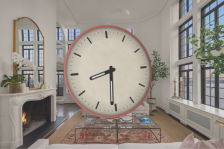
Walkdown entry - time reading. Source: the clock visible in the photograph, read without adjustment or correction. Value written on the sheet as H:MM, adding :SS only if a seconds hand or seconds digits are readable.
8:31
